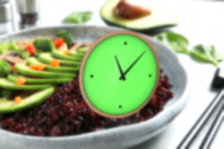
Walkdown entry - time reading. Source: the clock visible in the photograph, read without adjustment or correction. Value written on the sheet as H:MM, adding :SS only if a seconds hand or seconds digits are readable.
11:07
